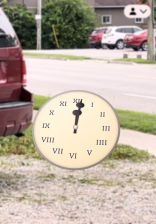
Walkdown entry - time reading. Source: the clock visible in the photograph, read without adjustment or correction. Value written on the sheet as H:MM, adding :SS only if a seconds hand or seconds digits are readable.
12:01
